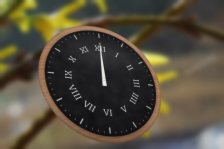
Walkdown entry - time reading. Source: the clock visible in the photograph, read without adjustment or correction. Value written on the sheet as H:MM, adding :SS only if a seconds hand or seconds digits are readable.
12:00
